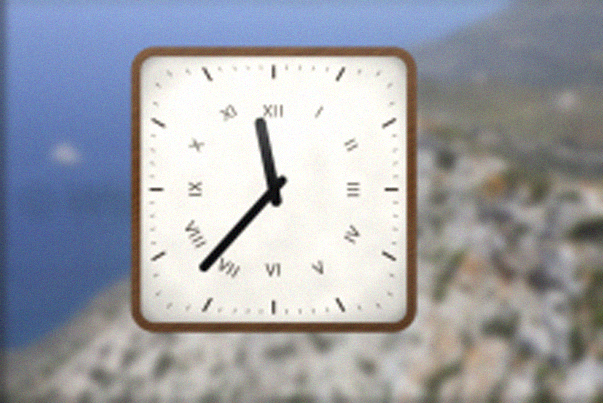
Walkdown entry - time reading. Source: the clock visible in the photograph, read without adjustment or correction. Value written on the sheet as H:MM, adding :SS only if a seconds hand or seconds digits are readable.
11:37
